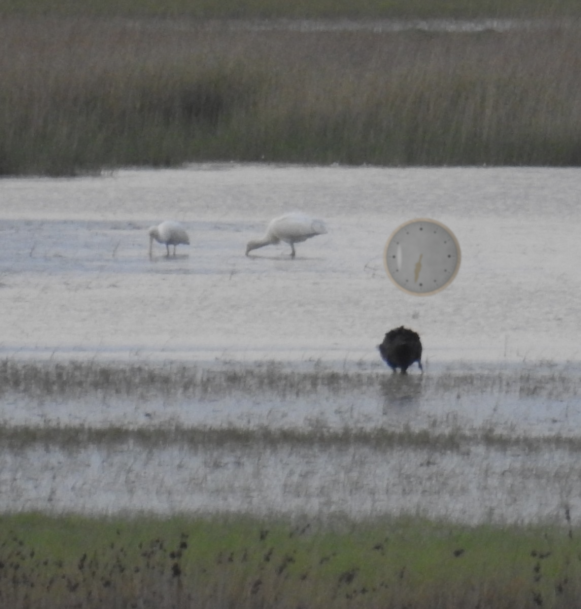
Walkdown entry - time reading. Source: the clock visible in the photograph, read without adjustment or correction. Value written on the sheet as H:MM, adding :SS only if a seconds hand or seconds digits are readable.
6:32
